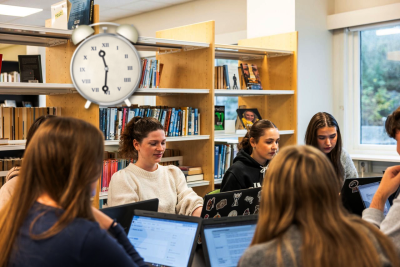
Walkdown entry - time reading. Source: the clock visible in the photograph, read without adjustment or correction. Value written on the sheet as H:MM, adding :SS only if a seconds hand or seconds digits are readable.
11:31
